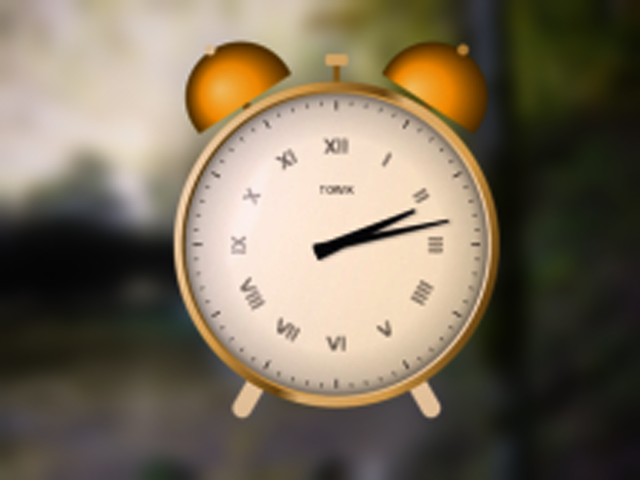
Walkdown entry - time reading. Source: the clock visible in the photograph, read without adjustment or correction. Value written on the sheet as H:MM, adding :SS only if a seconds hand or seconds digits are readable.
2:13
